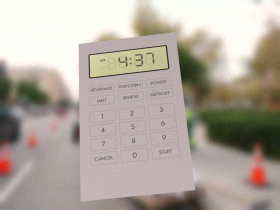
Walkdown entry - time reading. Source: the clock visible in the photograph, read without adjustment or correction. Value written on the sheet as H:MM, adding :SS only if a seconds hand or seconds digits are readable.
4:37
